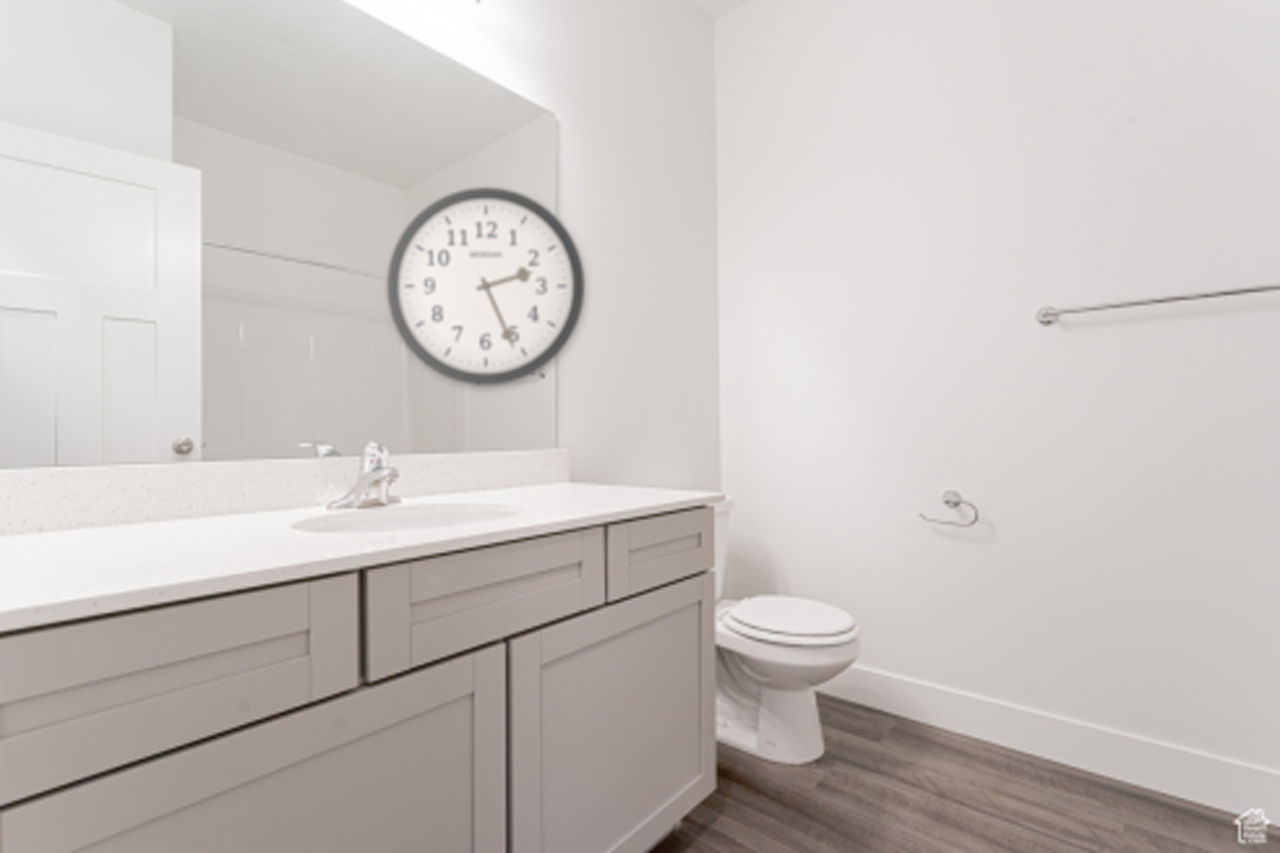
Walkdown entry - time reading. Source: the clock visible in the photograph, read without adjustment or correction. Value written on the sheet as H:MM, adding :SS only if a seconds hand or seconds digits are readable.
2:26
